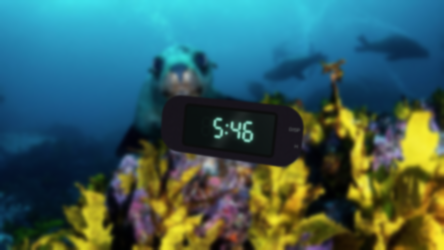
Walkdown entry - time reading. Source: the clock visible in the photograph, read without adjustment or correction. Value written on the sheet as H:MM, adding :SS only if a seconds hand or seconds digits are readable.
5:46
